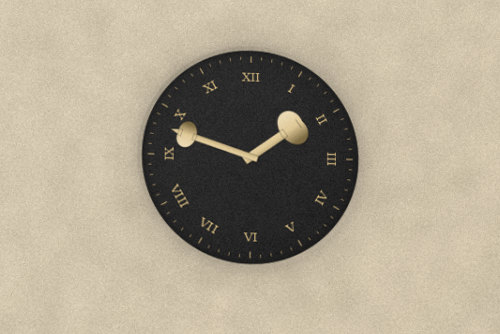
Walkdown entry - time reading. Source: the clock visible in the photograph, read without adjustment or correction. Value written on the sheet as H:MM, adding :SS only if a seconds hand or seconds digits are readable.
1:48
